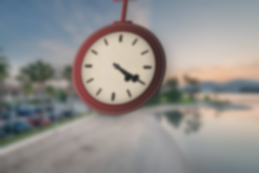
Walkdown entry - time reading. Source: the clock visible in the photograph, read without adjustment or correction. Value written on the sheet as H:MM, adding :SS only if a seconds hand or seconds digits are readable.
4:20
